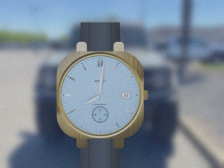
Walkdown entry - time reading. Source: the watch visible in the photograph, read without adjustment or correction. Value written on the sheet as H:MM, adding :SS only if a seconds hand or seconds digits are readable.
8:01
